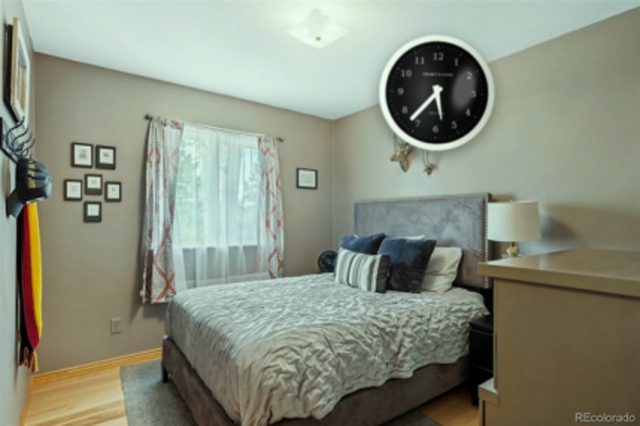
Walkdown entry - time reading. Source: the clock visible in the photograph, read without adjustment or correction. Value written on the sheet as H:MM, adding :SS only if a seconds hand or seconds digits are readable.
5:37
